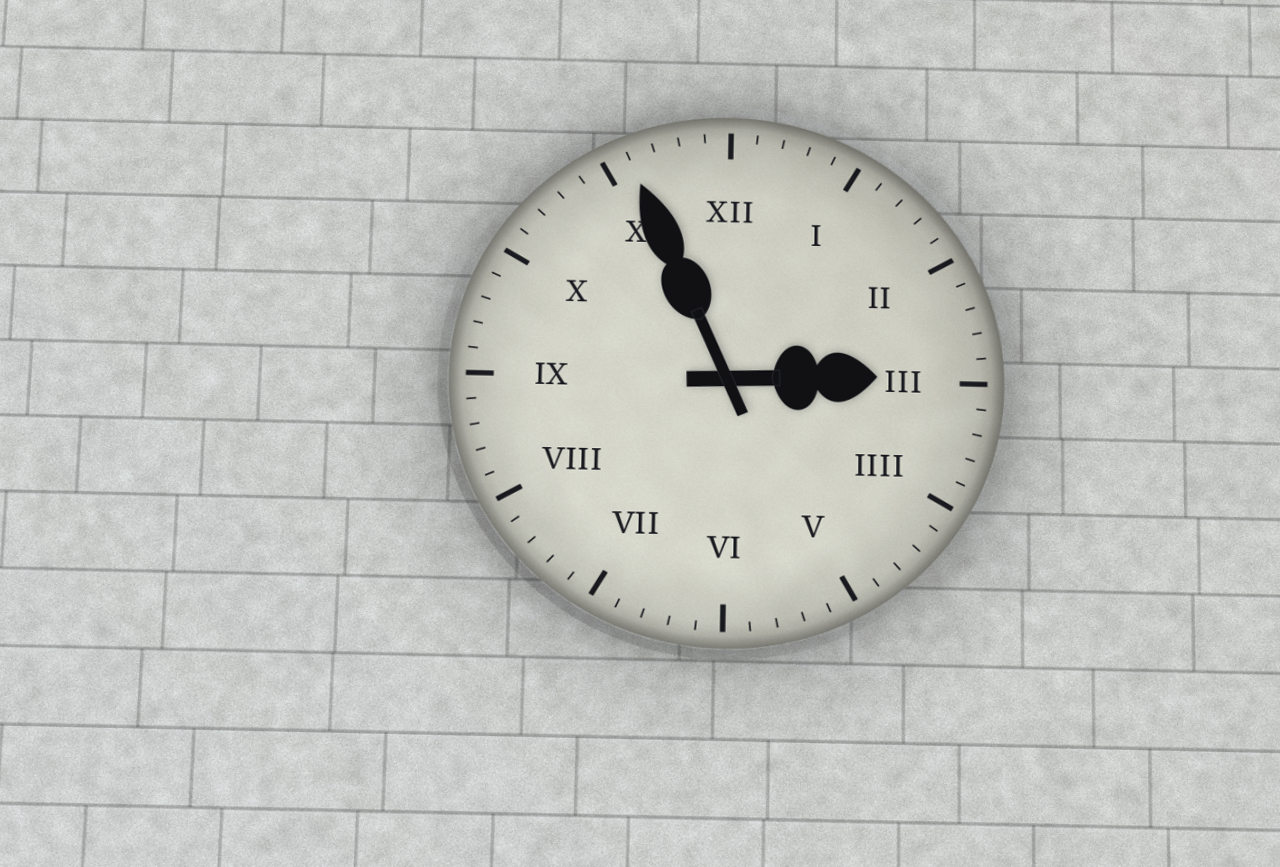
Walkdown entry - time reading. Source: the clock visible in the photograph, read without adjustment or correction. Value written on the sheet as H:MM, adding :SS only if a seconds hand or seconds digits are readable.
2:56
